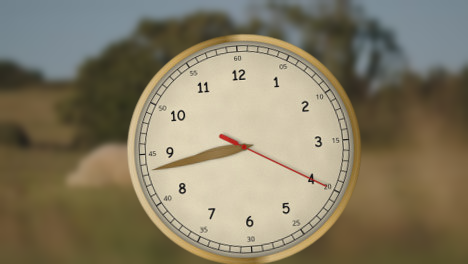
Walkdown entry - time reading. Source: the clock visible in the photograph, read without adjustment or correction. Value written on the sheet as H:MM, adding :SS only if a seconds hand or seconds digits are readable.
8:43:20
